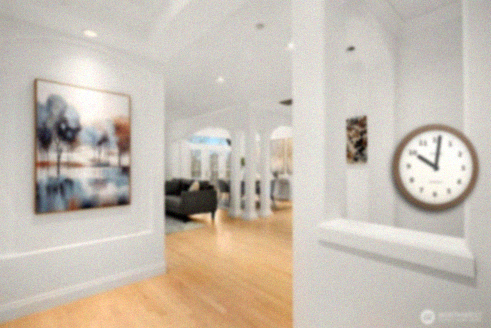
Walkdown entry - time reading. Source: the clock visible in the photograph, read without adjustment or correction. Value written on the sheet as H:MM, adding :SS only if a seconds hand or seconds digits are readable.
10:01
